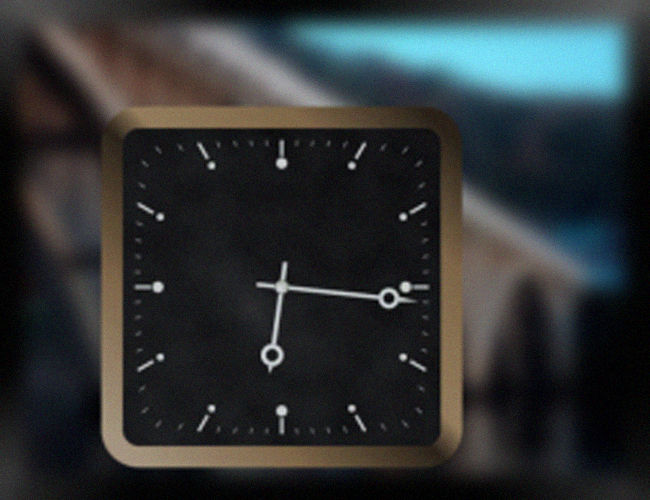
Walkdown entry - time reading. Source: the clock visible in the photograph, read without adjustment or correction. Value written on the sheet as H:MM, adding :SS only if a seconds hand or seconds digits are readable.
6:16
